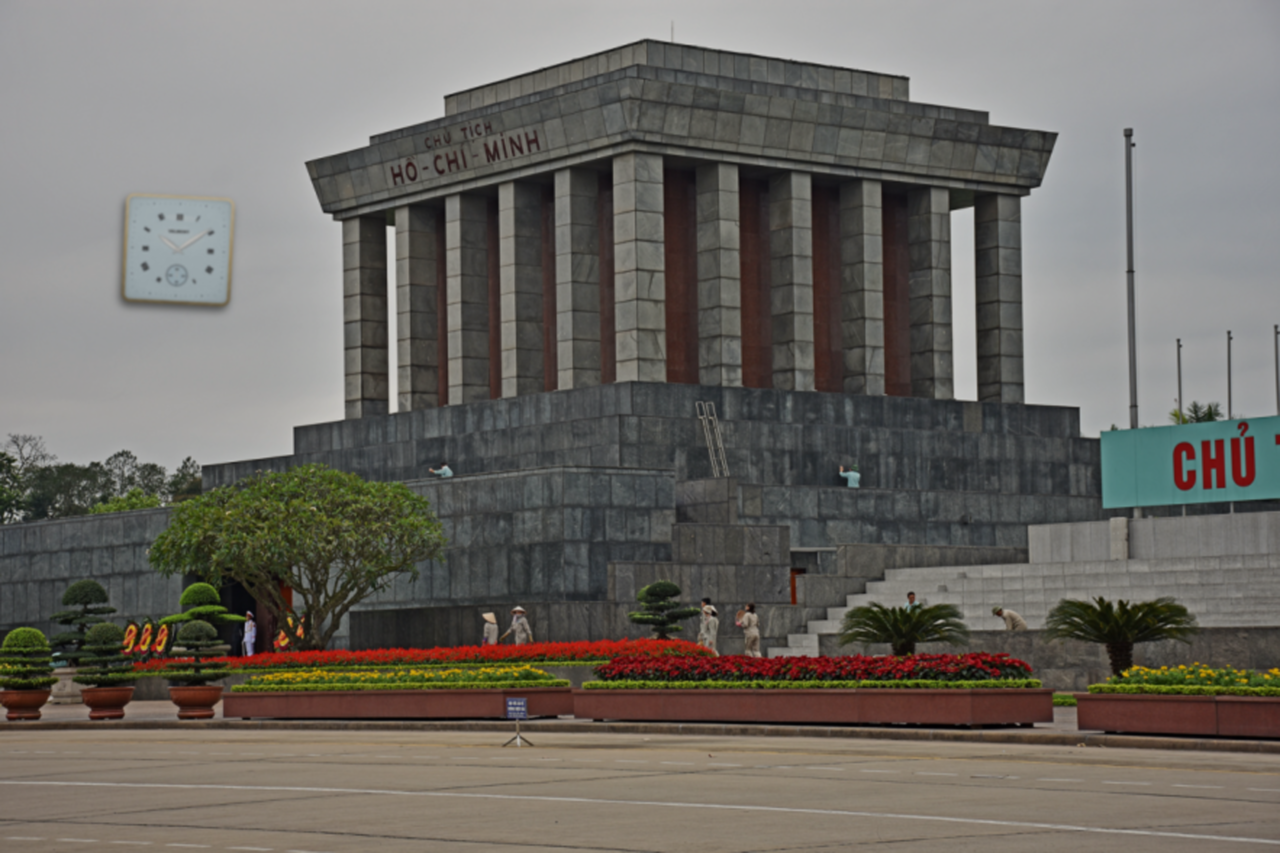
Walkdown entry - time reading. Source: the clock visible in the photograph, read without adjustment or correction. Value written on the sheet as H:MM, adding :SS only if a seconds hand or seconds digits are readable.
10:09
